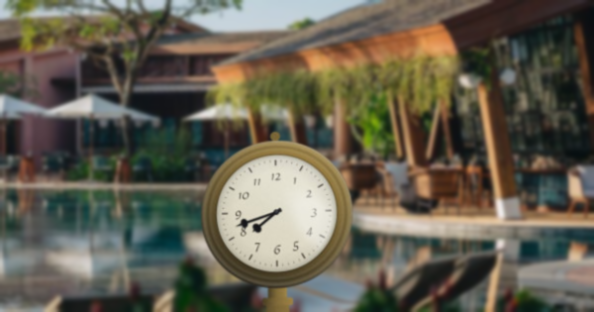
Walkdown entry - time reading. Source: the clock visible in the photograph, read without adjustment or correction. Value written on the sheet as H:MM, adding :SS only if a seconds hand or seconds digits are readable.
7:42
